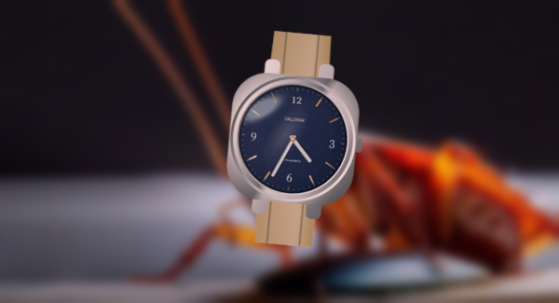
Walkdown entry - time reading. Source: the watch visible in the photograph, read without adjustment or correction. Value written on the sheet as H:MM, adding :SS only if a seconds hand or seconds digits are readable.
4:34
